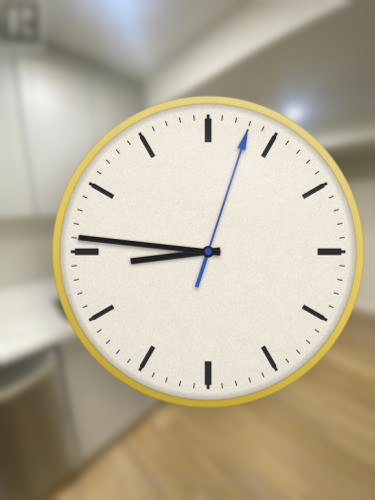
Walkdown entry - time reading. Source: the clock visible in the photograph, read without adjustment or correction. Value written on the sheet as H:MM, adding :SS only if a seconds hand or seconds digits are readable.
8:46:03
